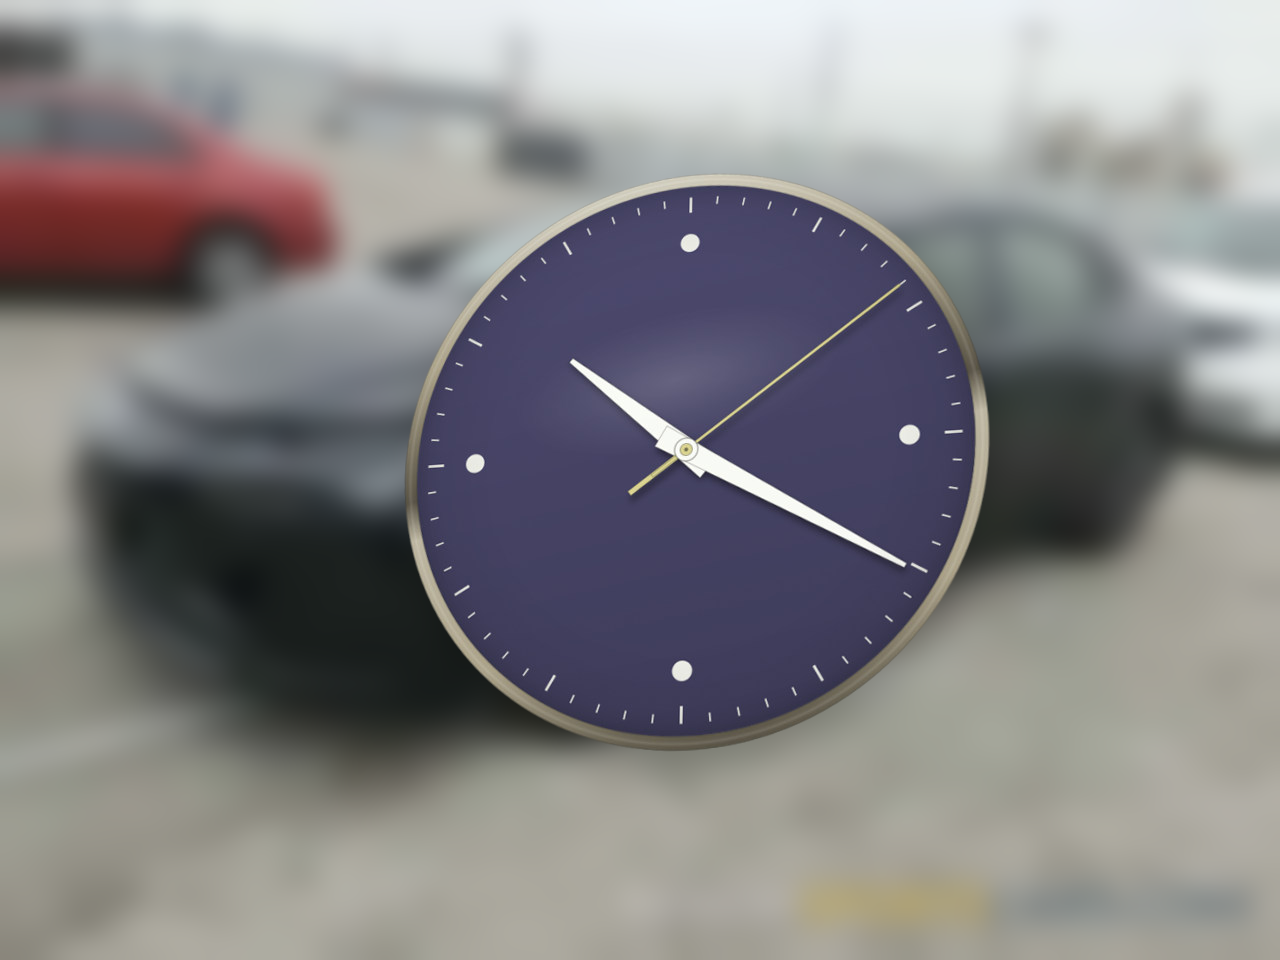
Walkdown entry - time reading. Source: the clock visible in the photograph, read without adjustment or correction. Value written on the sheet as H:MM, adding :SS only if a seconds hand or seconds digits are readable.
10:20:09
